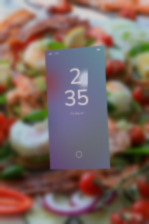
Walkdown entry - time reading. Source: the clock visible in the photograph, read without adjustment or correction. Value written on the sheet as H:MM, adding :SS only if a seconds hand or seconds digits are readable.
2:35
